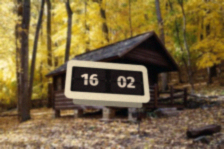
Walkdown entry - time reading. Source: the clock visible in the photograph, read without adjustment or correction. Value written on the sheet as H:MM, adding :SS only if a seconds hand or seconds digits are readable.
16:02
